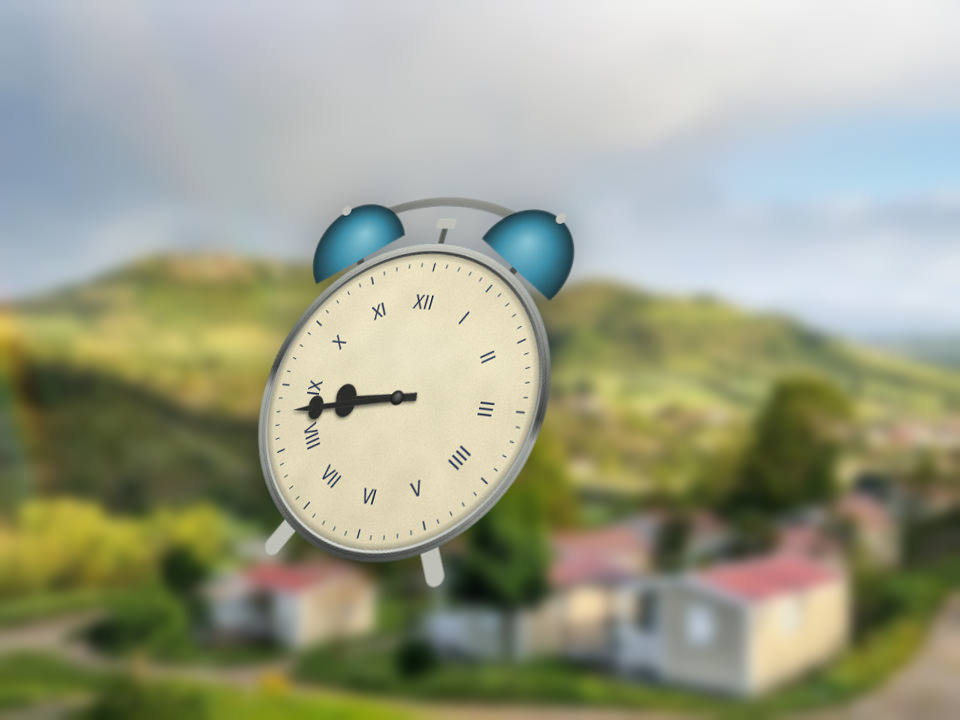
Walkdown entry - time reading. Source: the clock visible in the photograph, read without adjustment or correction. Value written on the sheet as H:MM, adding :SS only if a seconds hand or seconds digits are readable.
8:43
